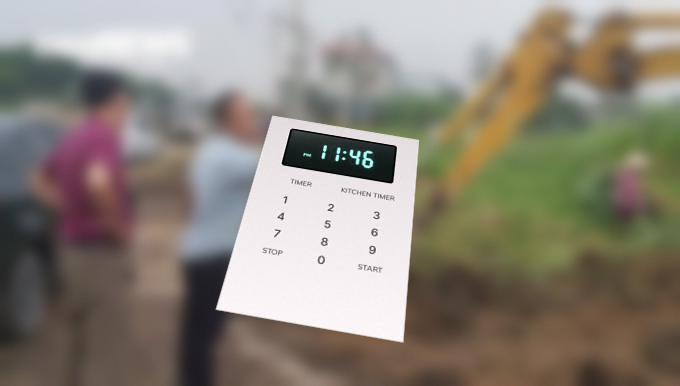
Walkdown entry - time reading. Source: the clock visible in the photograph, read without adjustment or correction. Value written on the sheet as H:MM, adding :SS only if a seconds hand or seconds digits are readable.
11:46
